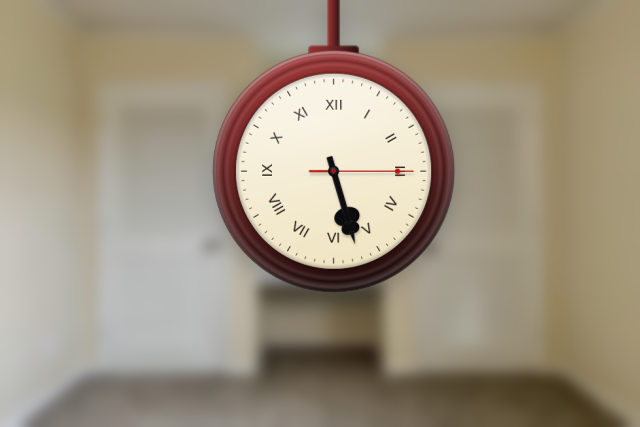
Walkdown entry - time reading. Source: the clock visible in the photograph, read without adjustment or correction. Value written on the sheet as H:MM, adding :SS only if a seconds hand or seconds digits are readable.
5:27:15
